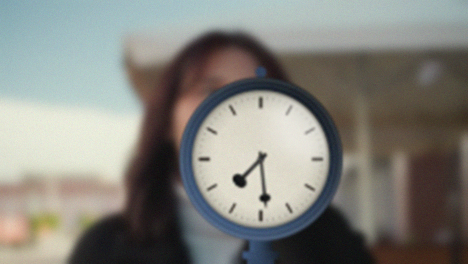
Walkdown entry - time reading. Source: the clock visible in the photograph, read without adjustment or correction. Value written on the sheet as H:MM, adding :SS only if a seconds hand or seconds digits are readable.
7:29
